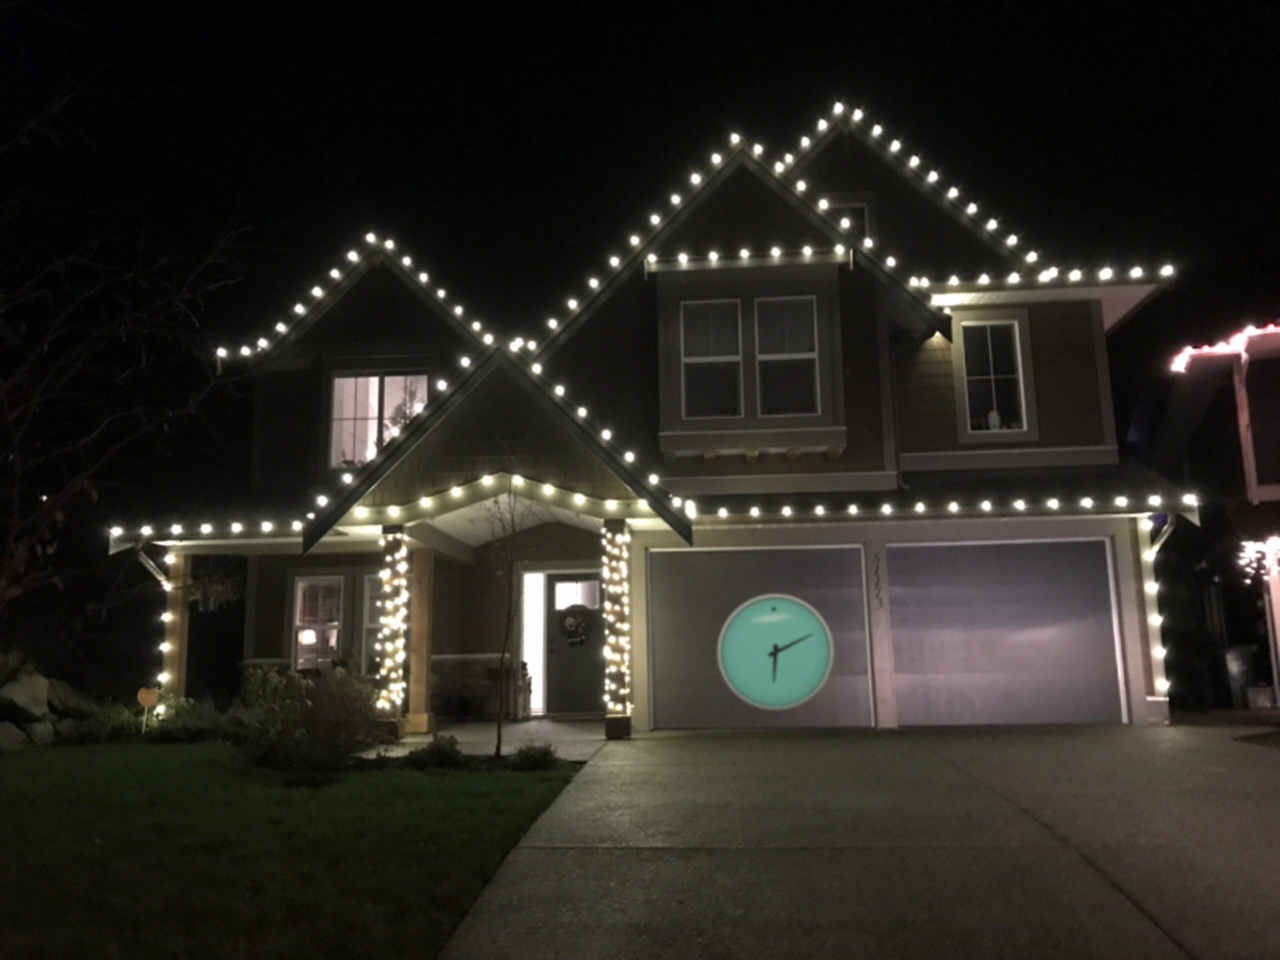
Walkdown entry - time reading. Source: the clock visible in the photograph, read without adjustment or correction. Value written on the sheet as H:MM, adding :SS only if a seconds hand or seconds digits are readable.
6:11
